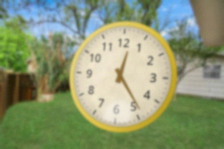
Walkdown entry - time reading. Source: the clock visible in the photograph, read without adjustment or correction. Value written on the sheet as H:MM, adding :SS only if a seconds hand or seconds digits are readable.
12:24
